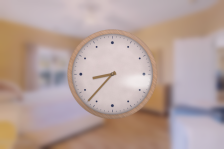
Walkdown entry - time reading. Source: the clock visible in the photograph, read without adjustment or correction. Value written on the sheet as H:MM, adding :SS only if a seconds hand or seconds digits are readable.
8:37
